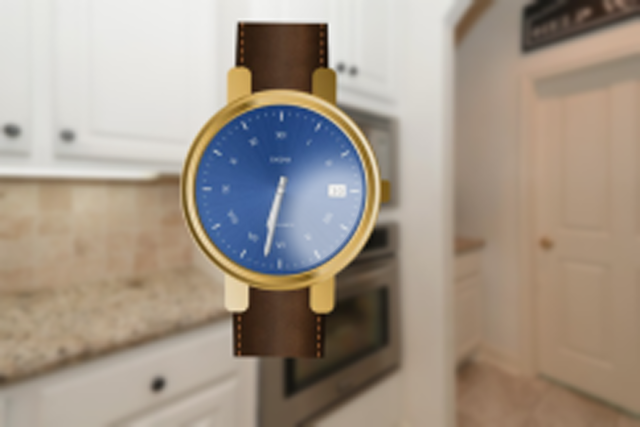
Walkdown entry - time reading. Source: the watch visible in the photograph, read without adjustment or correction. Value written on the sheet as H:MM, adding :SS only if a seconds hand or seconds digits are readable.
6:32
